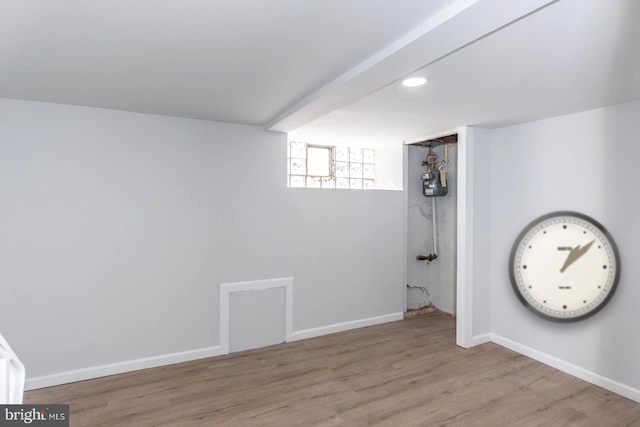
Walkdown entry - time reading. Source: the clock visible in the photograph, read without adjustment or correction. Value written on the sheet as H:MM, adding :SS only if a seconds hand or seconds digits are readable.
1:08
